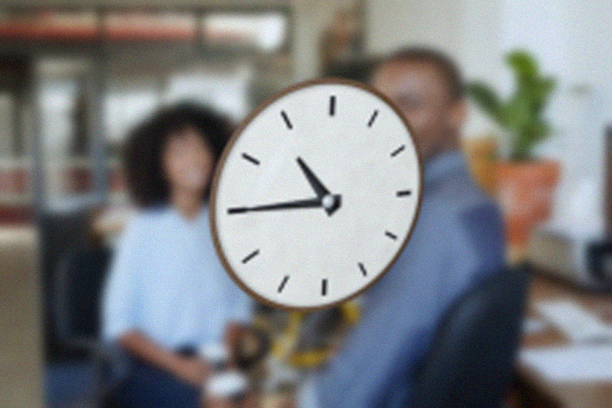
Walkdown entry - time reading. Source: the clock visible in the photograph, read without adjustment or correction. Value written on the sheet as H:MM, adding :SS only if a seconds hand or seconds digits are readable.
10:45
